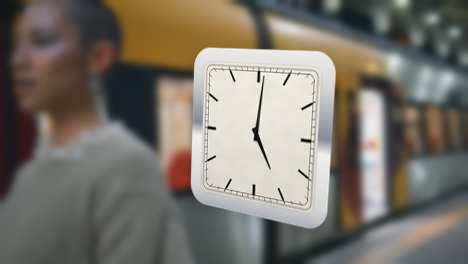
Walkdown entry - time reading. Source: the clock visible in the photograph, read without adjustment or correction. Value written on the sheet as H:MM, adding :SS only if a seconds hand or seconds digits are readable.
5:01
